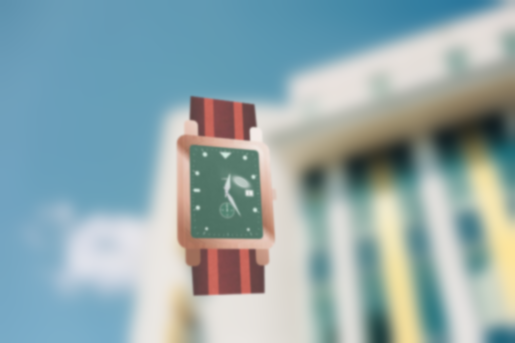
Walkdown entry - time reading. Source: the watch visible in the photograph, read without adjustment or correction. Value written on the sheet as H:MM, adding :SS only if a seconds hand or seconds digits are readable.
12:25
